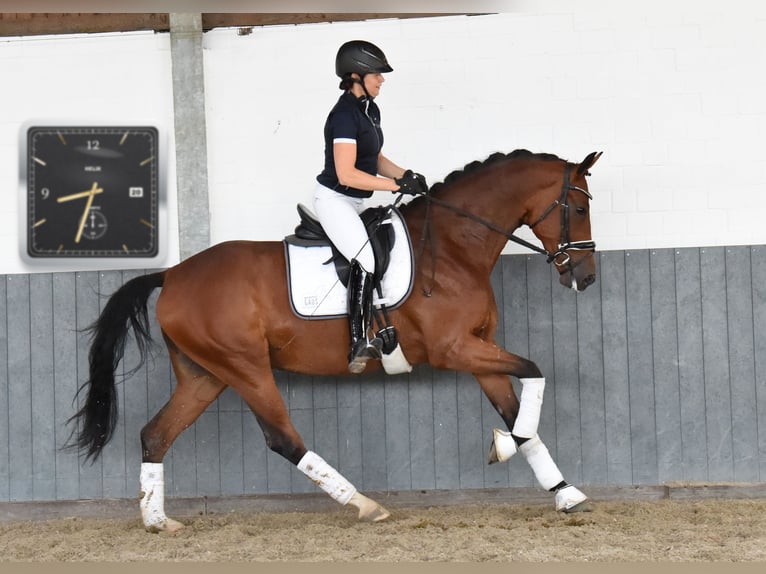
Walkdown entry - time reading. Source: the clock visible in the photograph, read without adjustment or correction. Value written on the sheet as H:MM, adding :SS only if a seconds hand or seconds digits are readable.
8:33
